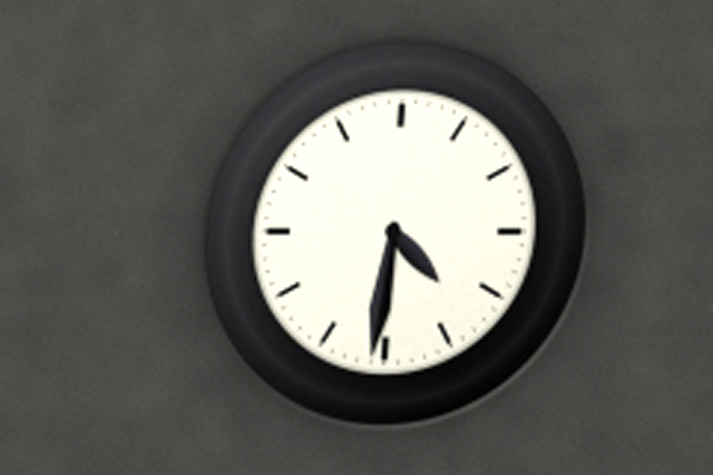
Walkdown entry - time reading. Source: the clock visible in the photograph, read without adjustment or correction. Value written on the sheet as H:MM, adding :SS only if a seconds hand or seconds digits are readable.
4:31
